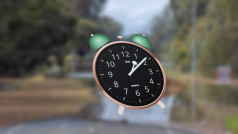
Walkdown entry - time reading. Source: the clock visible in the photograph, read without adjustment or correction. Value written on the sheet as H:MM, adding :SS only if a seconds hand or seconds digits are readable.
1:09
